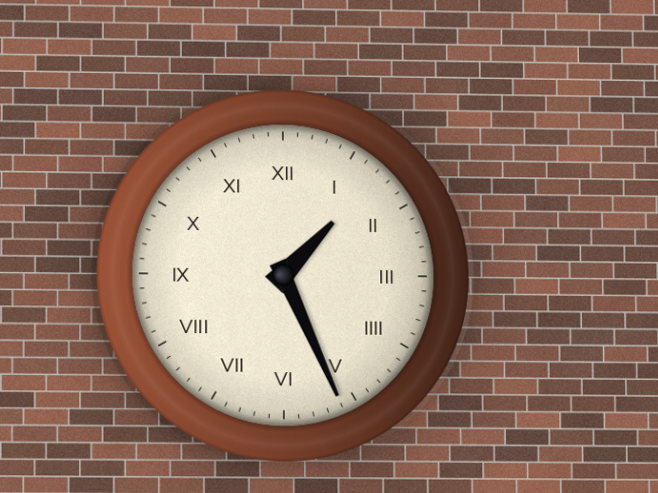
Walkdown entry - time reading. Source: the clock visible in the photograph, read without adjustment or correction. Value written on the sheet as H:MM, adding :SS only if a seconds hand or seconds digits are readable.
1:26
